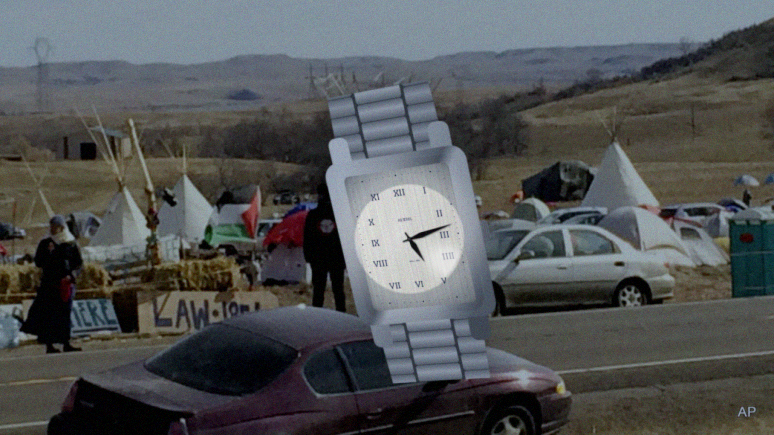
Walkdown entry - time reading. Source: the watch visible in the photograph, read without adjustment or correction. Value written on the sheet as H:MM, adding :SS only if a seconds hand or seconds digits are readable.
5:13
